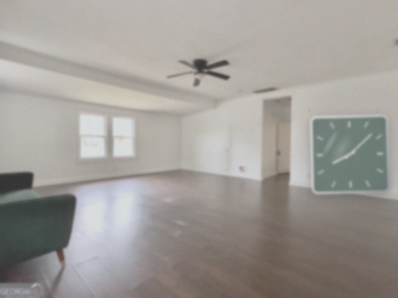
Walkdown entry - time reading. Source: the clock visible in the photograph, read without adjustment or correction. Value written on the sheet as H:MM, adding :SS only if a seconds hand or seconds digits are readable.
8:08
